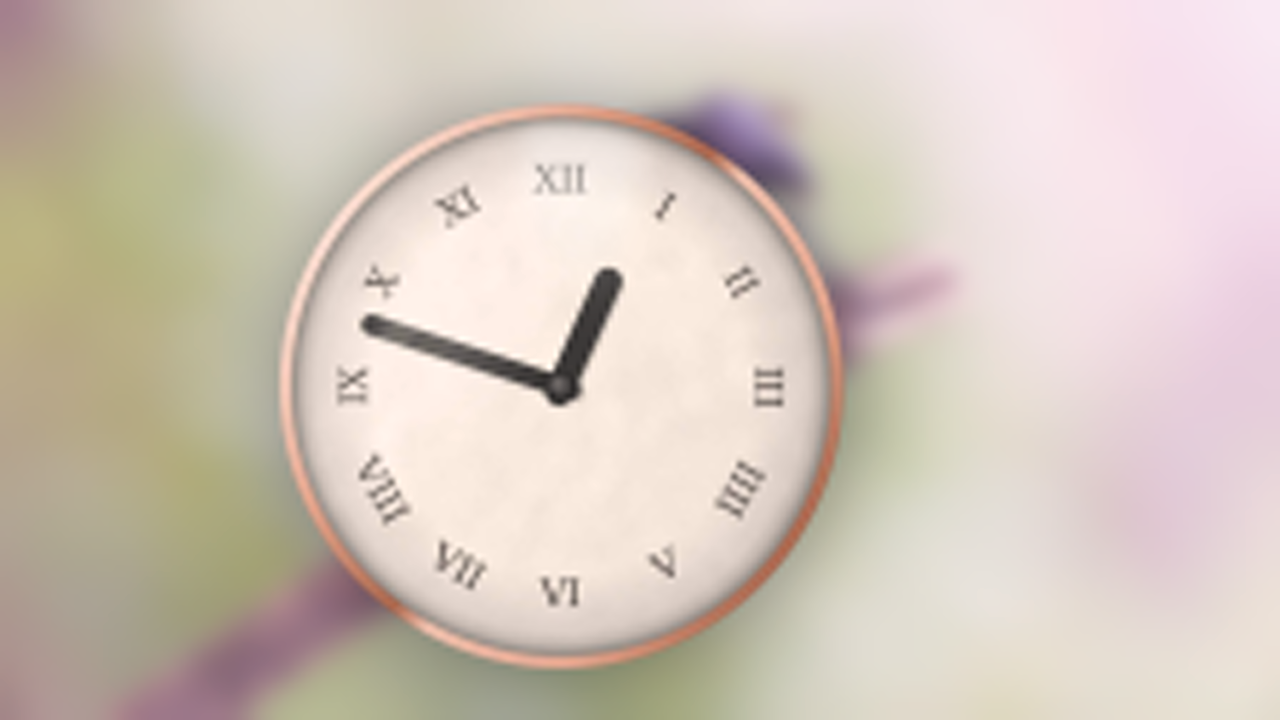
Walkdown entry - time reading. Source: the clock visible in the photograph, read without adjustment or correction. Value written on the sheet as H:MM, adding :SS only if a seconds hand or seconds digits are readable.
12:48
